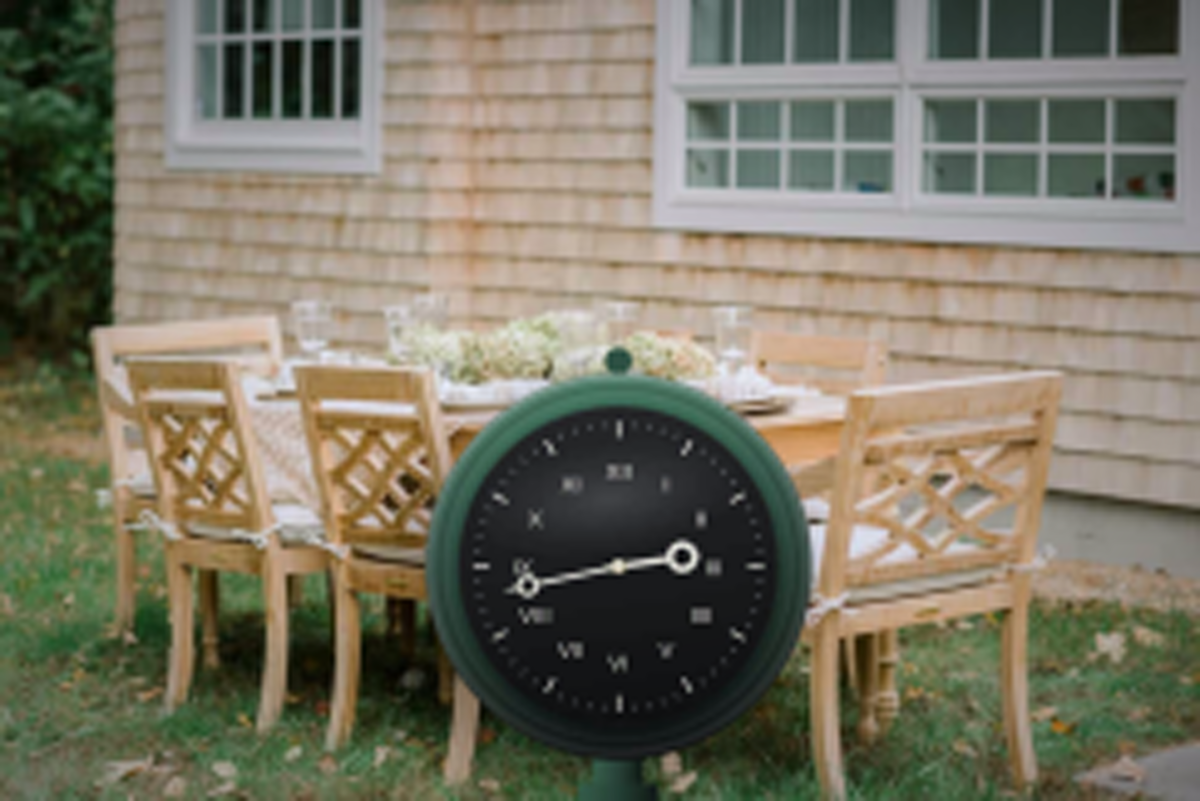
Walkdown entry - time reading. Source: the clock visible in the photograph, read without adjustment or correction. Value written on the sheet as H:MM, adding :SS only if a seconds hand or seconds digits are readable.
2:43
